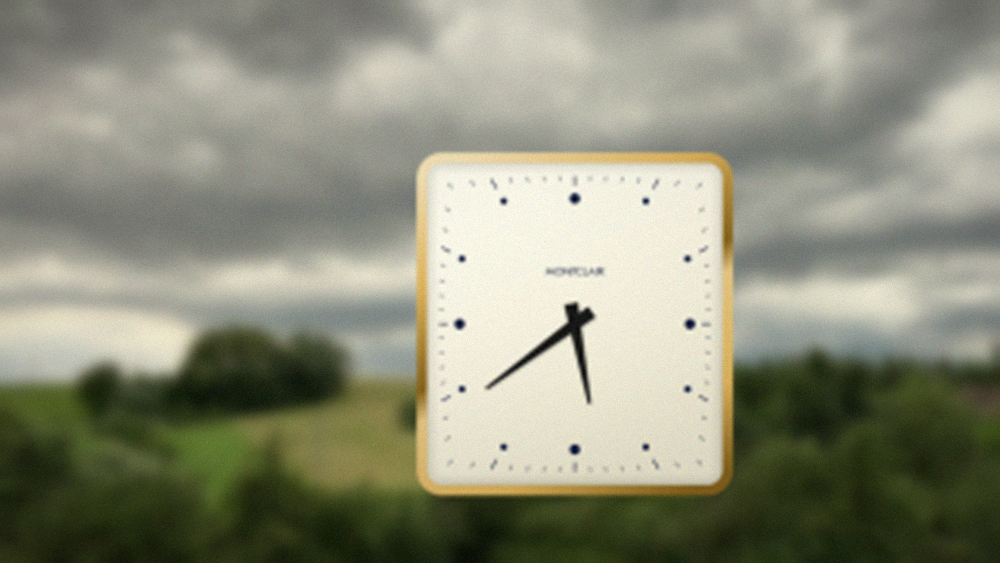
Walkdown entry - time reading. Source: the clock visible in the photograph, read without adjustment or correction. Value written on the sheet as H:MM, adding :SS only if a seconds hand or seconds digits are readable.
5:39
